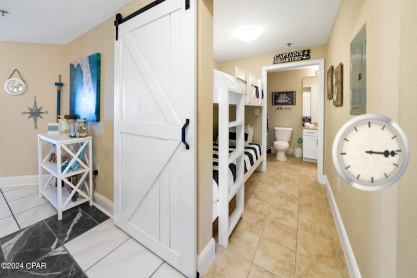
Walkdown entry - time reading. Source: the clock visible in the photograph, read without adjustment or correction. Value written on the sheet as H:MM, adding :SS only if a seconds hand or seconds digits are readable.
3:16
